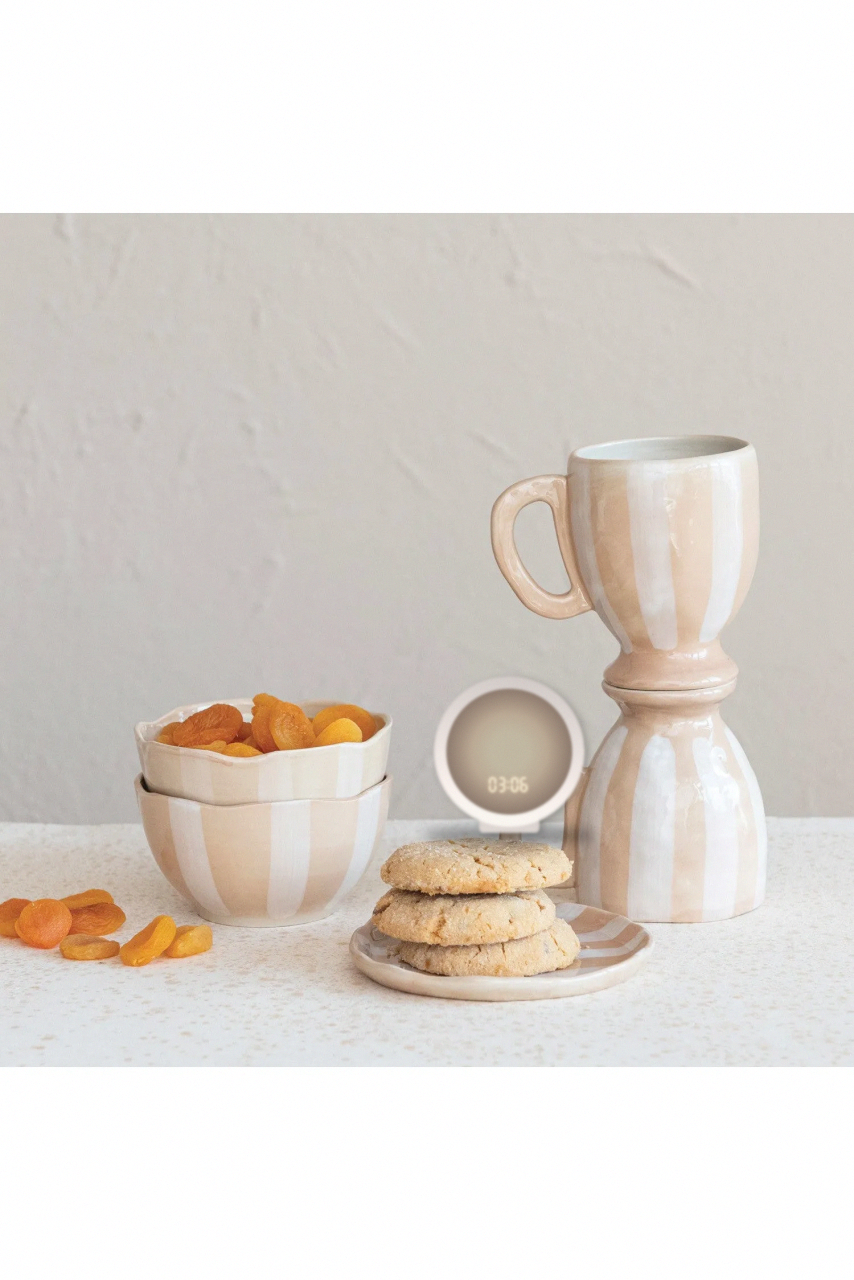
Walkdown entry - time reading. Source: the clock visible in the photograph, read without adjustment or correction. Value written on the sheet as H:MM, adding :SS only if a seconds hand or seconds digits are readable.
3:06
